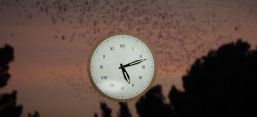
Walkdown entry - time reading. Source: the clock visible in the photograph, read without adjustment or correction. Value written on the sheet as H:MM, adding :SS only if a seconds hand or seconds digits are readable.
5:12
